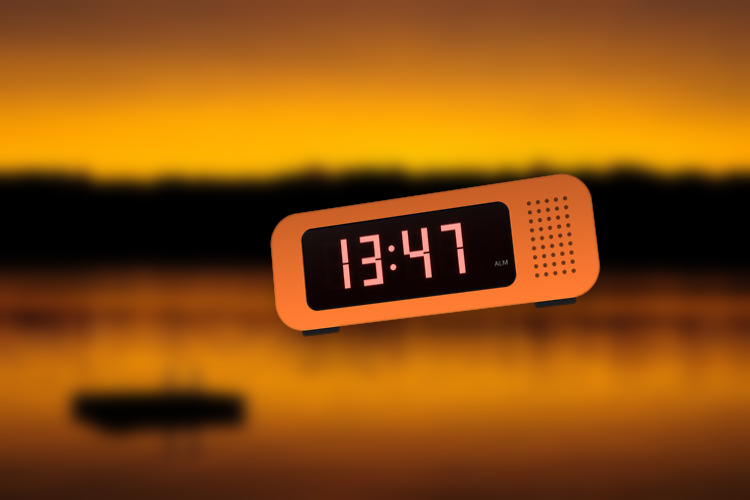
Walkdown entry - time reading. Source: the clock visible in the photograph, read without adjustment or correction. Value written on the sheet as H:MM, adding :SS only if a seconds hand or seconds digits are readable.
13:47
